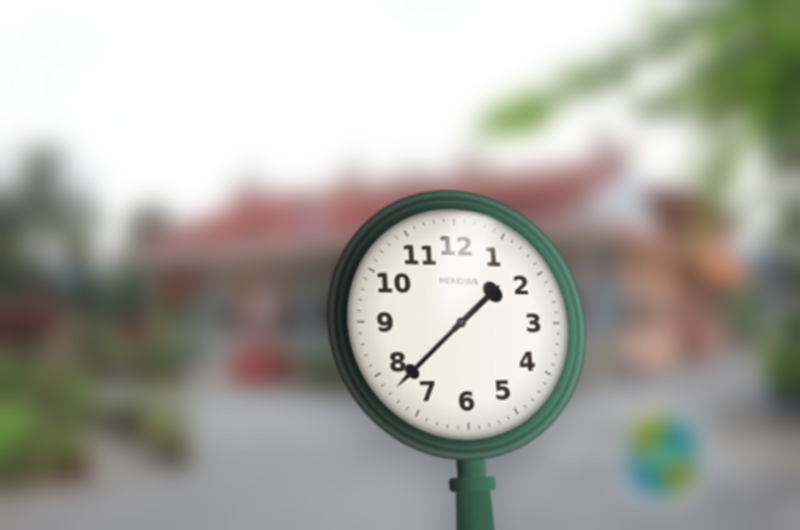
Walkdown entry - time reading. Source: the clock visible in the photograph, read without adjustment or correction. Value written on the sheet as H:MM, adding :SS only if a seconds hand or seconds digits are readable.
1:38
